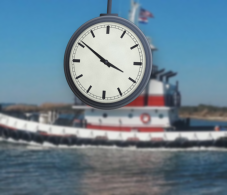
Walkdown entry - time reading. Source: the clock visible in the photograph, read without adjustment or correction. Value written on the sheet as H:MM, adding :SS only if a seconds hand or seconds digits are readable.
3:51
